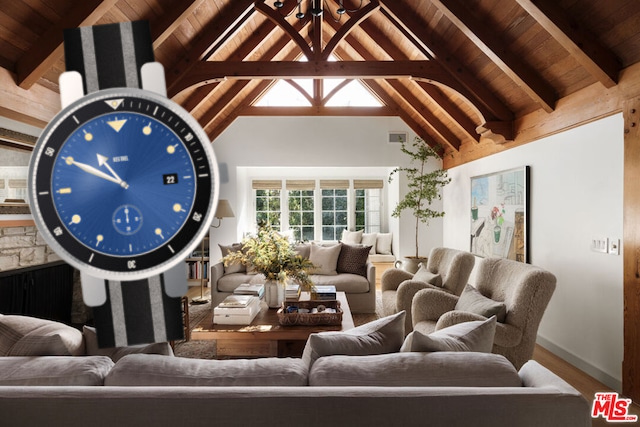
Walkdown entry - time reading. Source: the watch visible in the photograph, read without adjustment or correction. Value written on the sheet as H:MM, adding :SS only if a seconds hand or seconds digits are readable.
10:50
